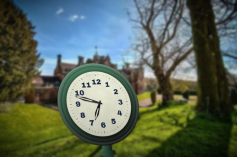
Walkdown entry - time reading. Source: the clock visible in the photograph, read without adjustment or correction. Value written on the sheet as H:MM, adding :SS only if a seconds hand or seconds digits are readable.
6:48
